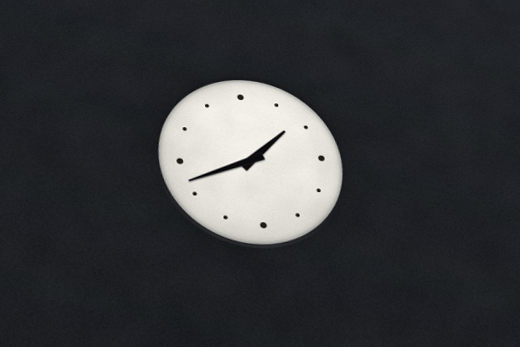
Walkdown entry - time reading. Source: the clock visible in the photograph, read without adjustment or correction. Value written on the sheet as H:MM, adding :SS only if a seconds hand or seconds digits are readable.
1:42
